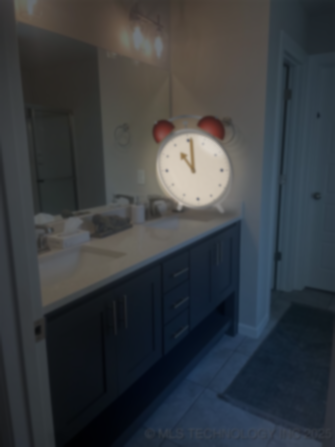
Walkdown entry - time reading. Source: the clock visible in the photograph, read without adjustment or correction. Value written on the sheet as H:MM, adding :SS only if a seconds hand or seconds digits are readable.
11:01
